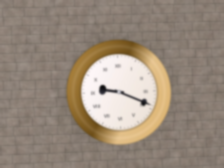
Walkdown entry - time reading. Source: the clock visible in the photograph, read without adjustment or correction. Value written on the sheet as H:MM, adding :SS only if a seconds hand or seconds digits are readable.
9:19
